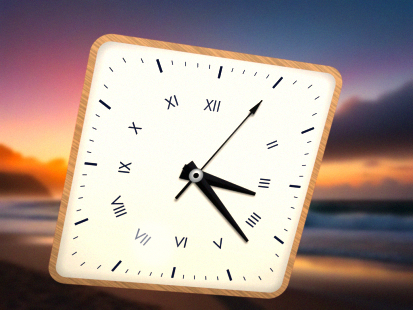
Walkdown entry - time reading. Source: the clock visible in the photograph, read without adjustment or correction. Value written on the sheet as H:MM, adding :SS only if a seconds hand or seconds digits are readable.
3:22:05
